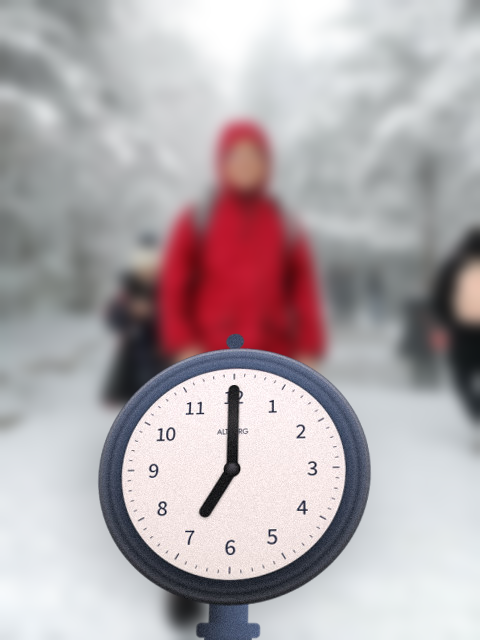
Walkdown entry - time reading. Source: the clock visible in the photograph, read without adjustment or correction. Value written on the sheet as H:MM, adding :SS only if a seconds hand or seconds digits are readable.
7:00
